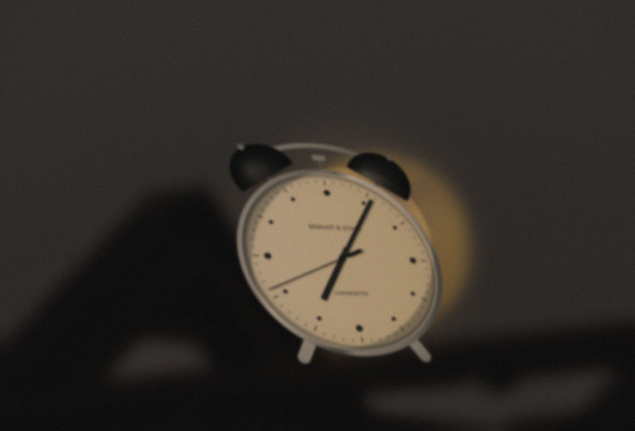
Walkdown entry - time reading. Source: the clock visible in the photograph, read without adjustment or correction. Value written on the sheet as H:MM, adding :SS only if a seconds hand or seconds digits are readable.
7:05:41
